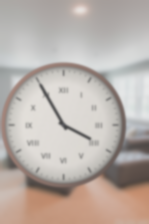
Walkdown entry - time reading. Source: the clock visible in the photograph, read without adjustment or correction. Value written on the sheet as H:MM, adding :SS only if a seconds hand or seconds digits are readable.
3:55
